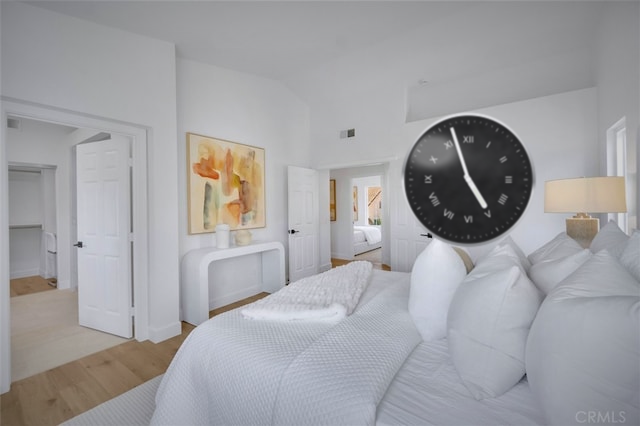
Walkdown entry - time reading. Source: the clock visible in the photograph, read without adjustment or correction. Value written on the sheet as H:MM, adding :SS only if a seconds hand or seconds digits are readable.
4:57
